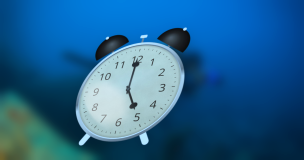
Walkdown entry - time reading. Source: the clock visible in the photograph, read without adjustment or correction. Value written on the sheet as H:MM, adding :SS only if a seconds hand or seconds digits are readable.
5:00
